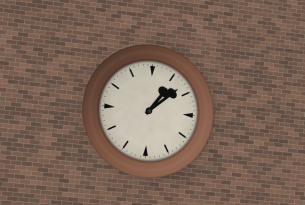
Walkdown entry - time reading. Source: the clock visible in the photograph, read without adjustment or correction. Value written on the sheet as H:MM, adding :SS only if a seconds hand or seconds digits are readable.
1:08
